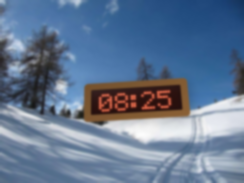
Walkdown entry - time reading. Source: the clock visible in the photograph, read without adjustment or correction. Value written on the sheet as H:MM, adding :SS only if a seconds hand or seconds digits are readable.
8:25
